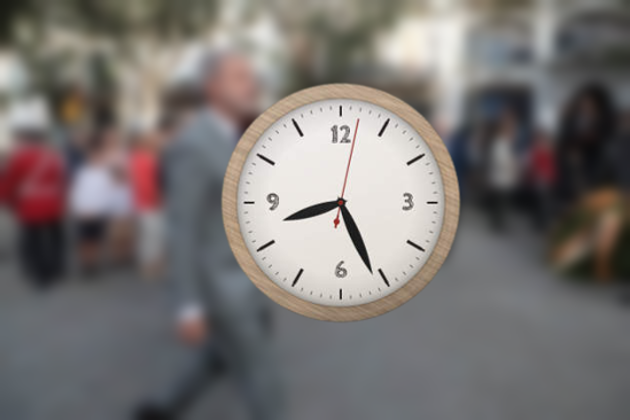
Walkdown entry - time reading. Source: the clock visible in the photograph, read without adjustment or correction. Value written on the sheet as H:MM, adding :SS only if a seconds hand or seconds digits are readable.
8:26:02
